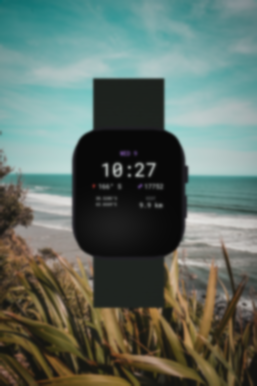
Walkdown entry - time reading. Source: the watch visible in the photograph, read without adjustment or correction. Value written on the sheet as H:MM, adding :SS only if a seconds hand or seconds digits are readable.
10:27
